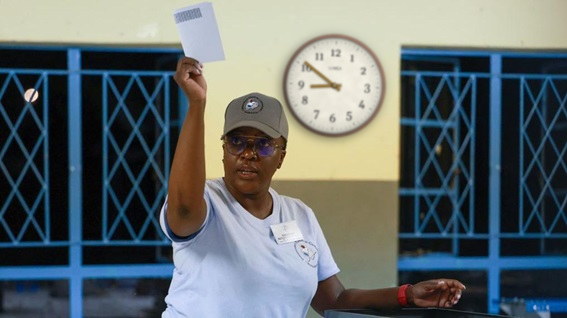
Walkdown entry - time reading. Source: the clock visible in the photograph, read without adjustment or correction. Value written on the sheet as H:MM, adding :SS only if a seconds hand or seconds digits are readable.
8:51
